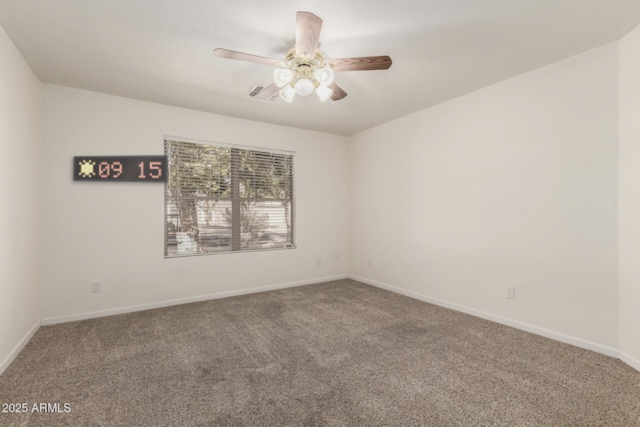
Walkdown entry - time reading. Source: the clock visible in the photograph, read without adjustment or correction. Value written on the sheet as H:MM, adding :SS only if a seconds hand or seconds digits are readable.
9:15
